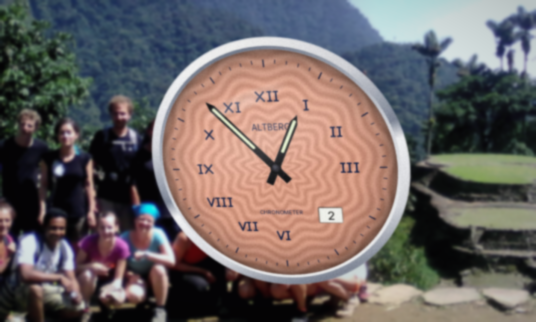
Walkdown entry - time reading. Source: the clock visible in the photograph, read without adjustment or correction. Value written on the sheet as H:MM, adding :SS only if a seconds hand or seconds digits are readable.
12:53
